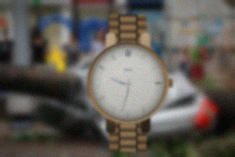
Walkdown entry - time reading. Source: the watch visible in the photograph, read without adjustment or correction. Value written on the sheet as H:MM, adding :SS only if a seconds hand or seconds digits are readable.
9:32
